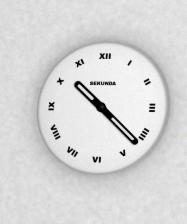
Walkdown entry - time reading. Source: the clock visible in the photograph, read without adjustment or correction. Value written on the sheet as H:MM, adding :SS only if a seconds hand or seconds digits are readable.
10:22
